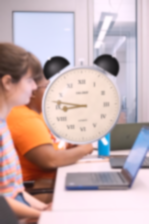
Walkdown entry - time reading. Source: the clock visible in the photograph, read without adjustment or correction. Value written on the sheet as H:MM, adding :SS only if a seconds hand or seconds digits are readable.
8:47
